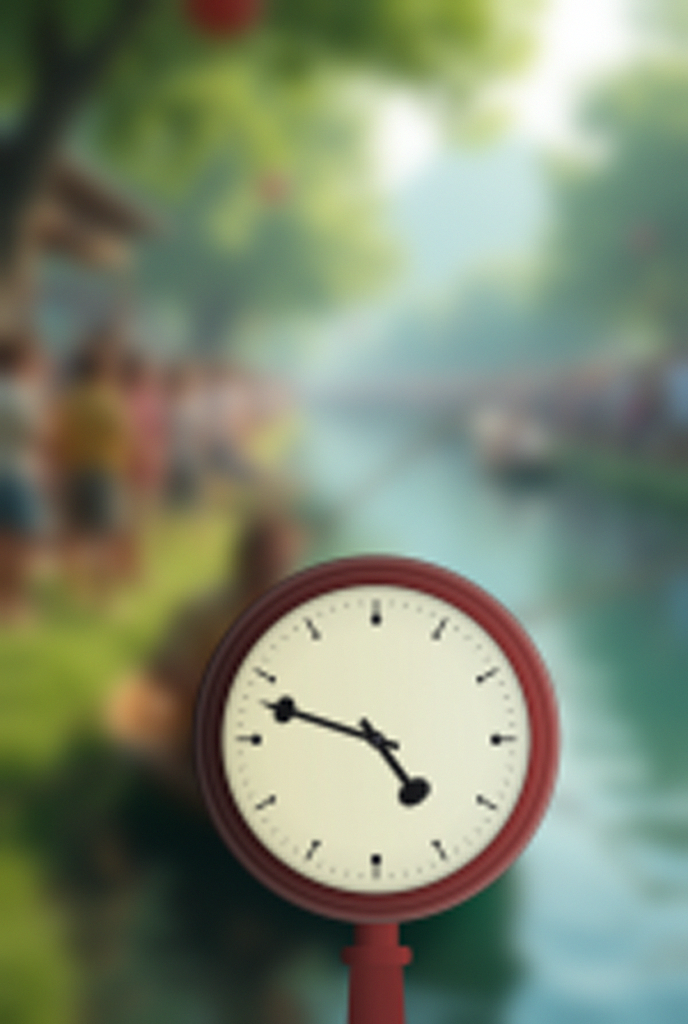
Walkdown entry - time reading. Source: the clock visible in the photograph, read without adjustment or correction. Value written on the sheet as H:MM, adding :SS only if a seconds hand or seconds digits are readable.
4:48
